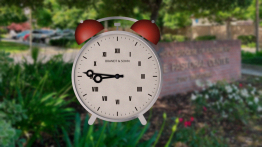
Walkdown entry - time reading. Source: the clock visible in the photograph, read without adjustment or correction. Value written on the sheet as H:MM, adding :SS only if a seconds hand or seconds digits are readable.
8:46
